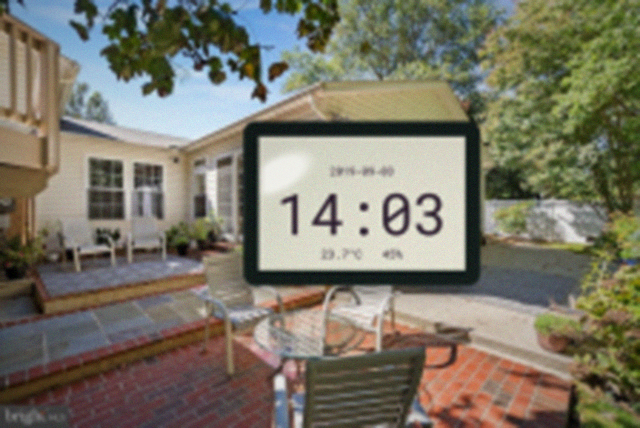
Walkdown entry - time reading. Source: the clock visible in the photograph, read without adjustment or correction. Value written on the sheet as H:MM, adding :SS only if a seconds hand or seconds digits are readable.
14:03
